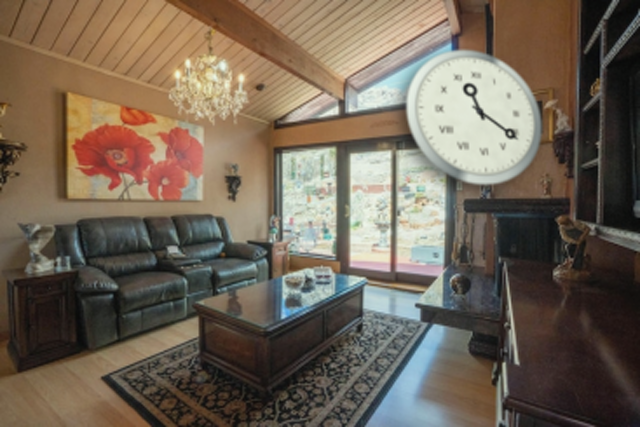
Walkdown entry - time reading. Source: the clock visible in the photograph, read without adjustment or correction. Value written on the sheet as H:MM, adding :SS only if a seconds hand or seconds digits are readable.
11:21
